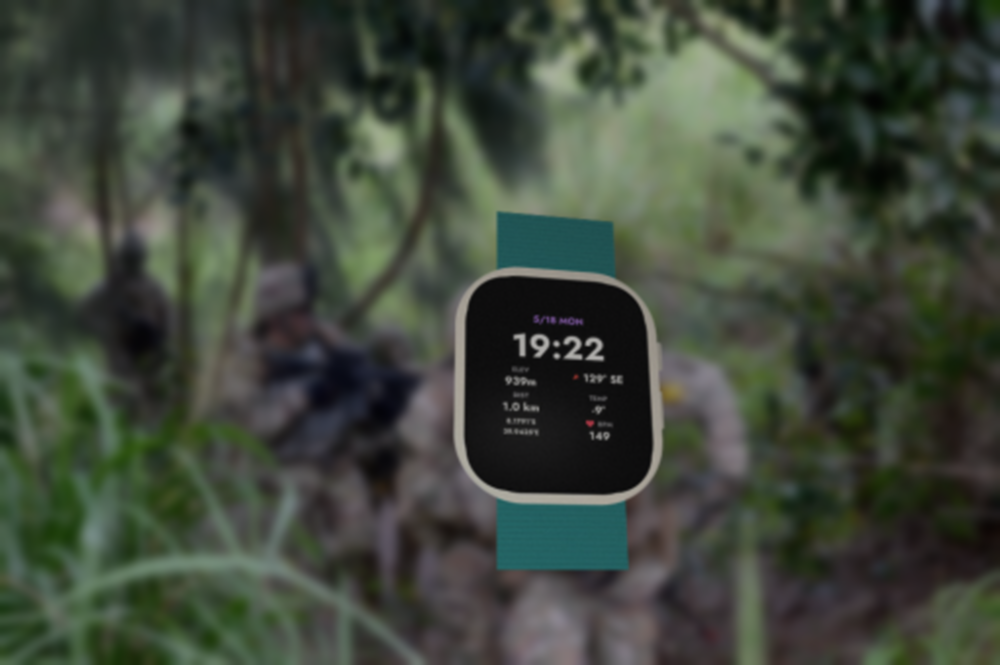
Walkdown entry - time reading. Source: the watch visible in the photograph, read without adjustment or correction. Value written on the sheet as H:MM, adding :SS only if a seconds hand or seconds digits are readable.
19:22
